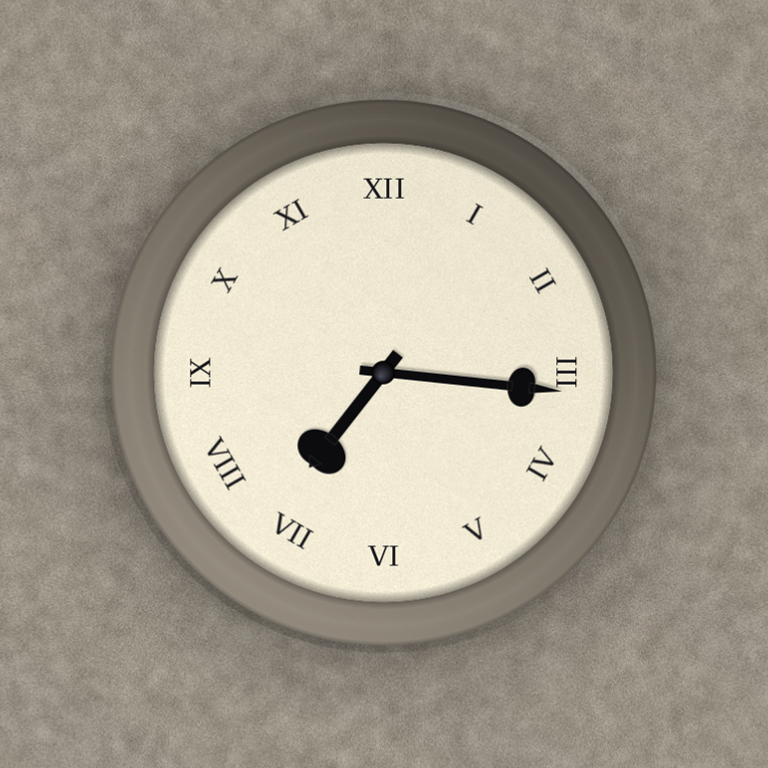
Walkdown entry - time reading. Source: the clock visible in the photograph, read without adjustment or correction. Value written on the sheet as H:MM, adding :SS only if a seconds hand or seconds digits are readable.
7:16
